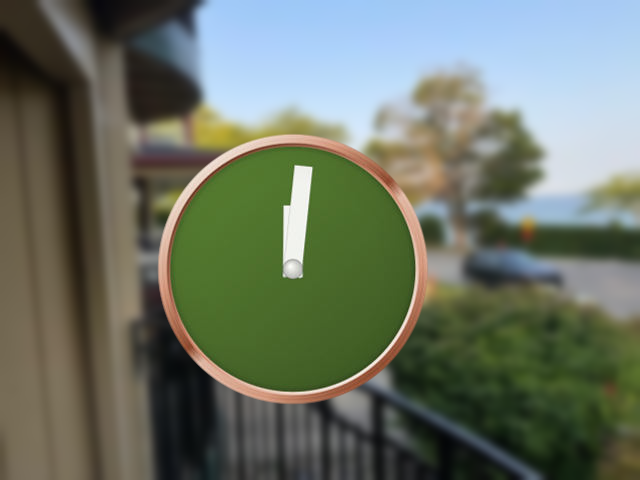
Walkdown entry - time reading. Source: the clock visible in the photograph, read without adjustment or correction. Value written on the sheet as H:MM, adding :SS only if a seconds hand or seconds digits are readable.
12:01
